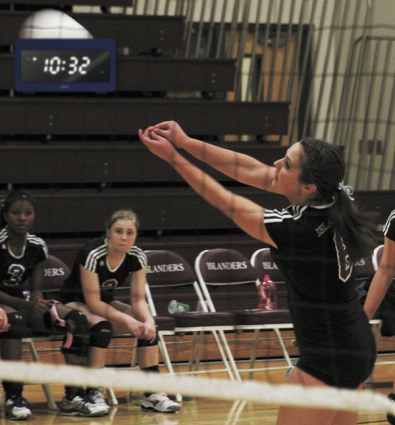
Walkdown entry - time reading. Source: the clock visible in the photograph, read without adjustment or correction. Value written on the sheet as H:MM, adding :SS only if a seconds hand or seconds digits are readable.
10:32
